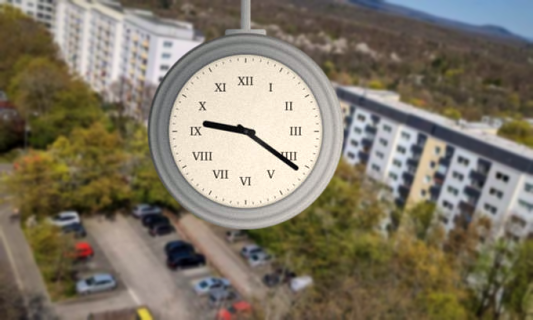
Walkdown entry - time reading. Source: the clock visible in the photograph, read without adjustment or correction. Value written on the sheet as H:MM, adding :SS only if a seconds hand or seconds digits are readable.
9:21
